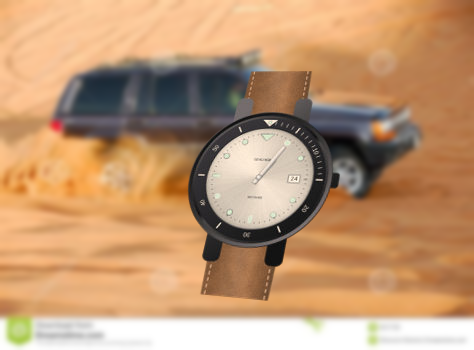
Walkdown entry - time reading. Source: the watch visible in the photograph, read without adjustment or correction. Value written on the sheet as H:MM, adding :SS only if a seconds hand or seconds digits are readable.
1:05
